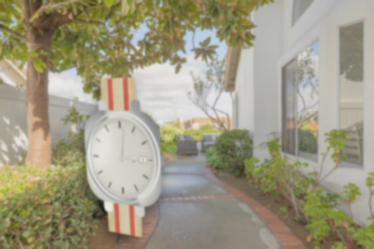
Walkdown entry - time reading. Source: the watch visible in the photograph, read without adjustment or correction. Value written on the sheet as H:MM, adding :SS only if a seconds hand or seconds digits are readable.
3:01
